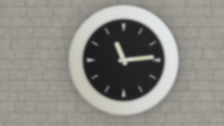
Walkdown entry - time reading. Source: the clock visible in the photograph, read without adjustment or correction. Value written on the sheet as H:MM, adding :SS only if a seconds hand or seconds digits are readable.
11:14
